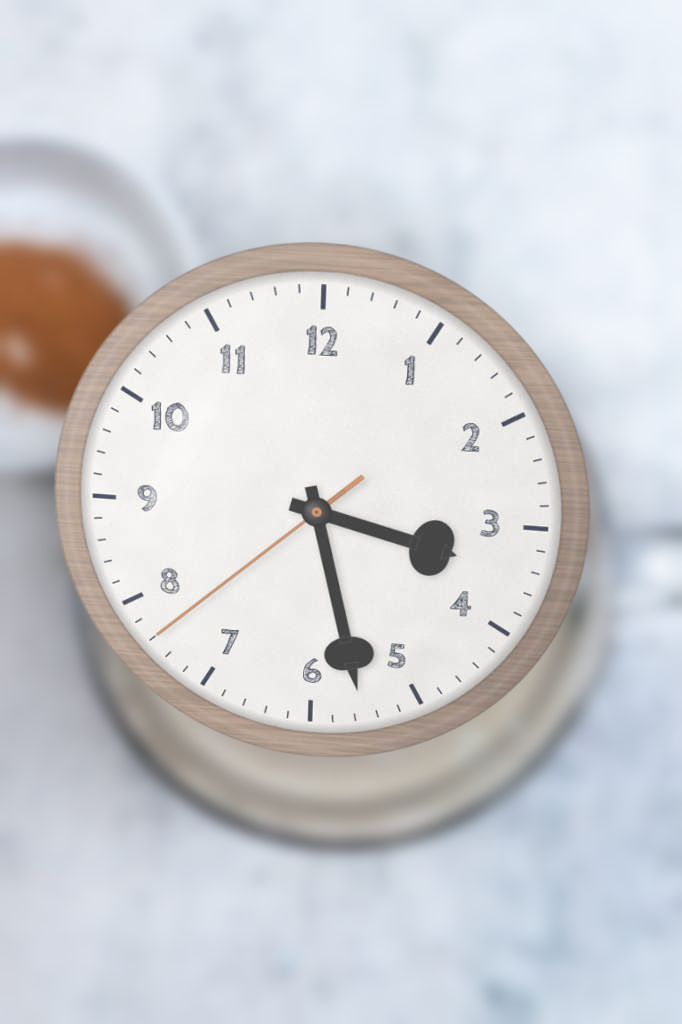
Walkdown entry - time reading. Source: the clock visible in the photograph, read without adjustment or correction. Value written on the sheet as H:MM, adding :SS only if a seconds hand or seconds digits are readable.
3:27:38
